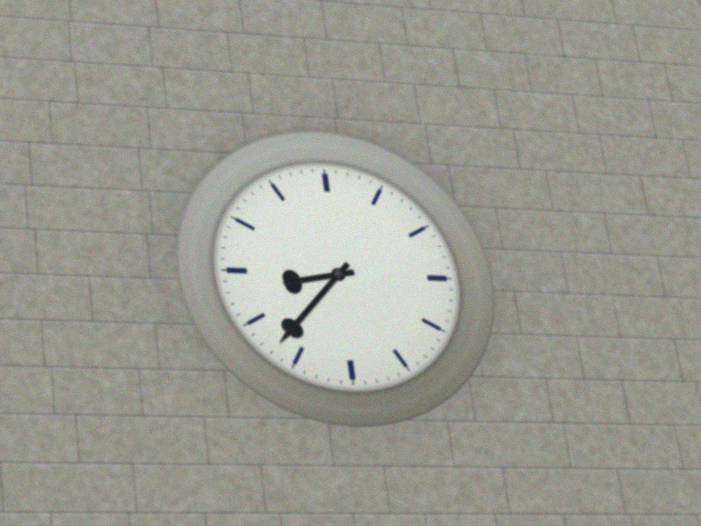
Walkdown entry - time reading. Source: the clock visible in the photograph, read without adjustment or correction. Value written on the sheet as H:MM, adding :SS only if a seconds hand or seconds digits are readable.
8:37
